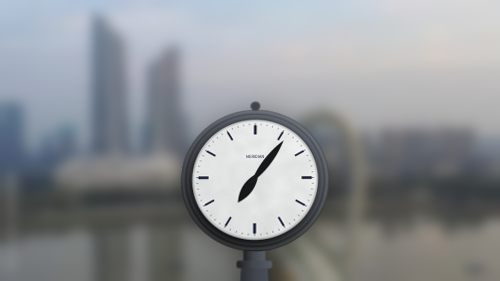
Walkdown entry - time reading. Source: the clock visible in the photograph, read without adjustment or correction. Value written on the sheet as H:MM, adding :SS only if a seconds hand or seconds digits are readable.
7:06
